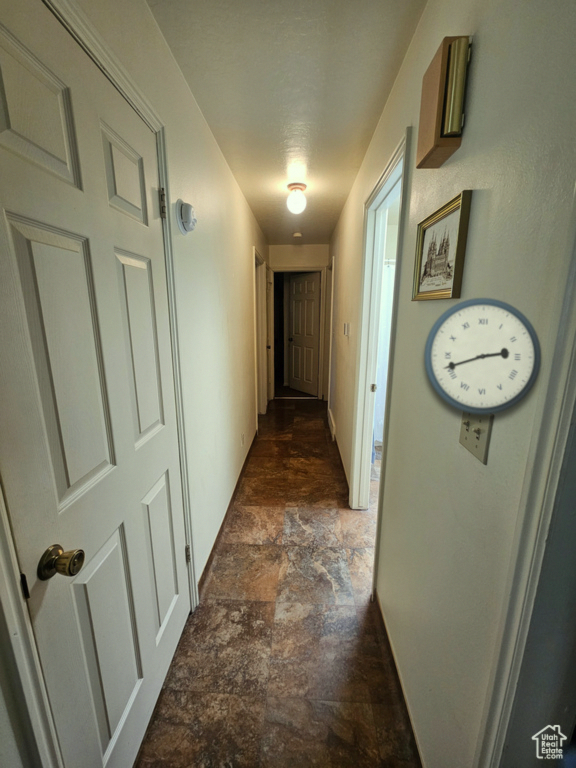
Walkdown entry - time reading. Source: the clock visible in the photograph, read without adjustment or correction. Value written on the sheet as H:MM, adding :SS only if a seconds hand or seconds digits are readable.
2:42
